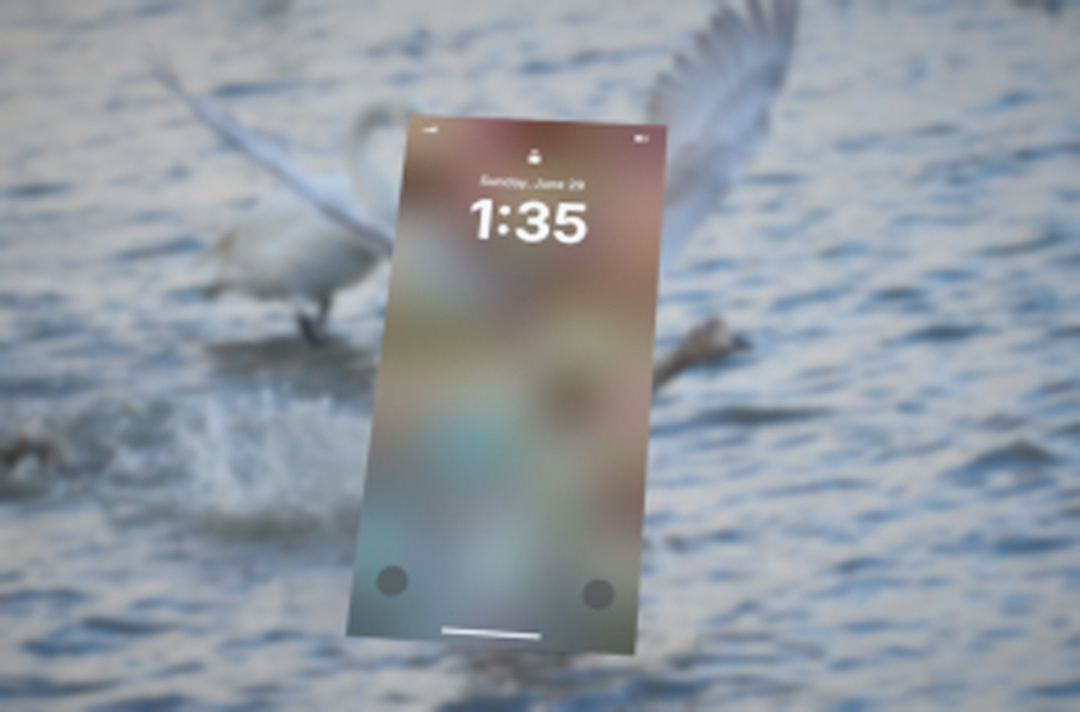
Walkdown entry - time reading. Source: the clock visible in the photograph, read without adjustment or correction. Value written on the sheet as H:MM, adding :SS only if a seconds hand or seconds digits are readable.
1:35
